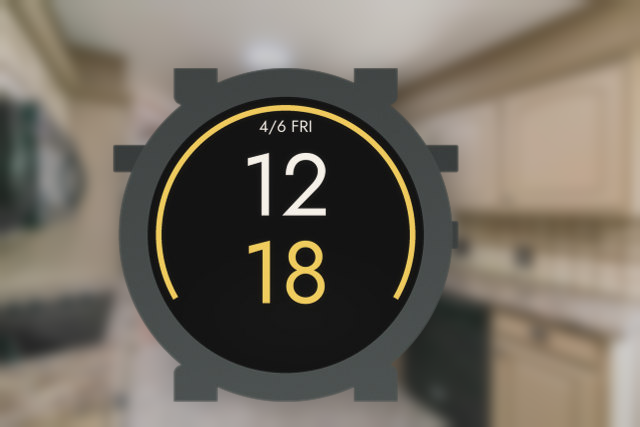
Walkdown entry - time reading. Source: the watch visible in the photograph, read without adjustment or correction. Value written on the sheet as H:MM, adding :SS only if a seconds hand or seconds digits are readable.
12:18
